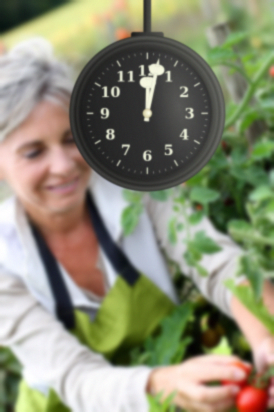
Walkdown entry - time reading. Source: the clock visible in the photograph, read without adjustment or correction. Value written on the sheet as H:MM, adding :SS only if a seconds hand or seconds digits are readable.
12:02
